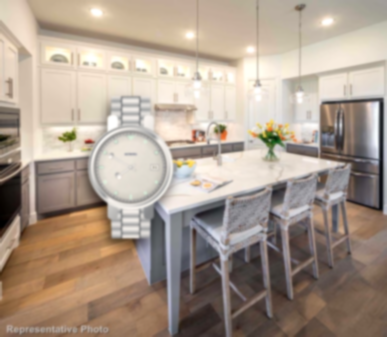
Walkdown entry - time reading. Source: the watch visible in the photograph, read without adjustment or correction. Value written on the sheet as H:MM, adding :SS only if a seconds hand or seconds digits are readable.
7:50
